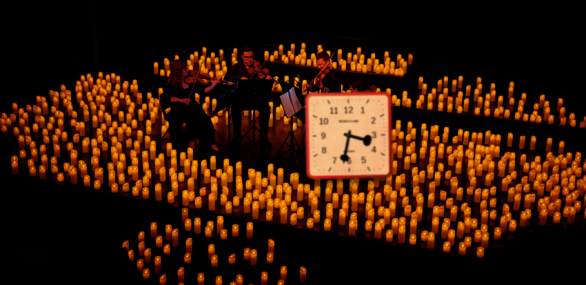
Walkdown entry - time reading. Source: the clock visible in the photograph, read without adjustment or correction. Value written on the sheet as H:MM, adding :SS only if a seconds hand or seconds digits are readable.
3:32
